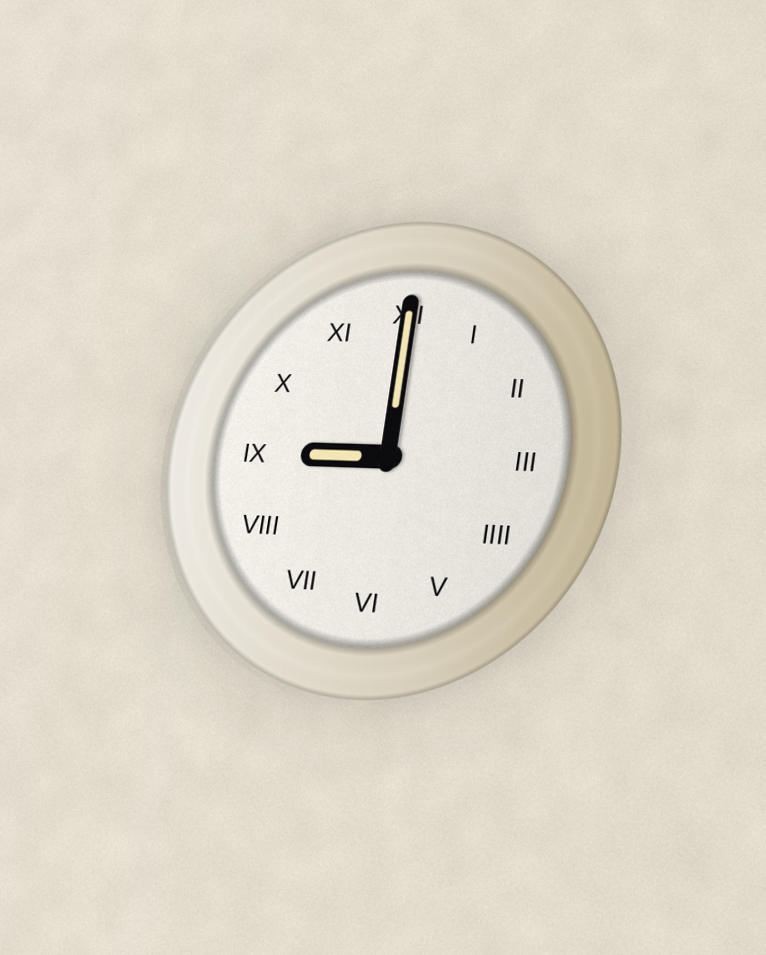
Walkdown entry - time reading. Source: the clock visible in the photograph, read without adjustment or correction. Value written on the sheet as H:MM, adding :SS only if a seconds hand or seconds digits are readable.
9:00
